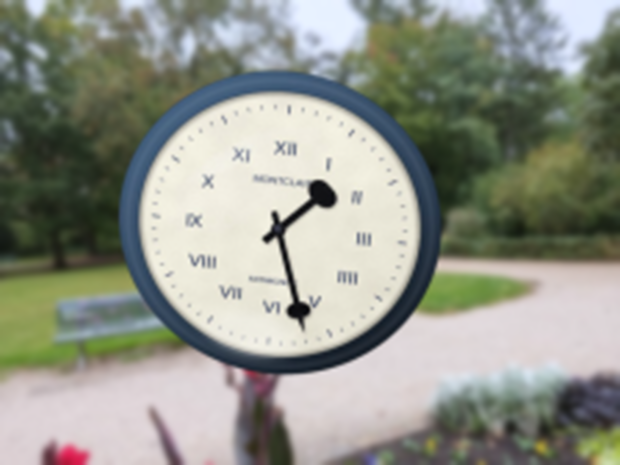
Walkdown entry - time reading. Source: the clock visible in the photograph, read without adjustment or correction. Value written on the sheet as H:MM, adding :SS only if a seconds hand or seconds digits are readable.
1:27
